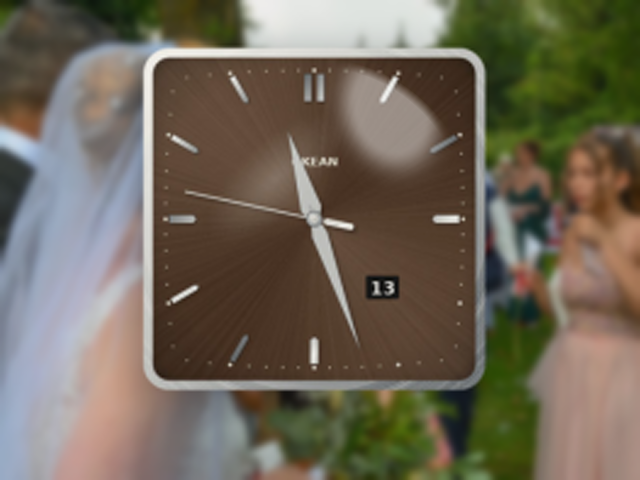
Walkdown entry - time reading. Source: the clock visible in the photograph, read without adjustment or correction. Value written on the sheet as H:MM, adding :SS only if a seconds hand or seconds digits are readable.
11:26:47
